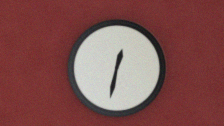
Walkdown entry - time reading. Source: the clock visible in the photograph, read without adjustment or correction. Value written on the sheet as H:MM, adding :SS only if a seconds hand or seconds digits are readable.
12:32
